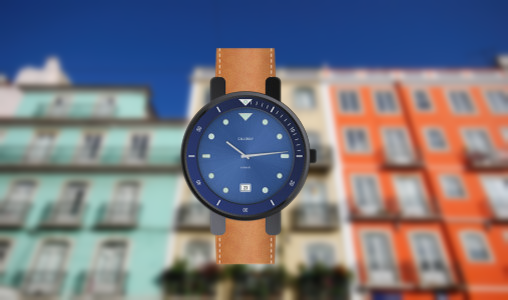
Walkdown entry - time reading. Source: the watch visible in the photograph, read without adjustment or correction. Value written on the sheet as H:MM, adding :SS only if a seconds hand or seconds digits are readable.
10:14
